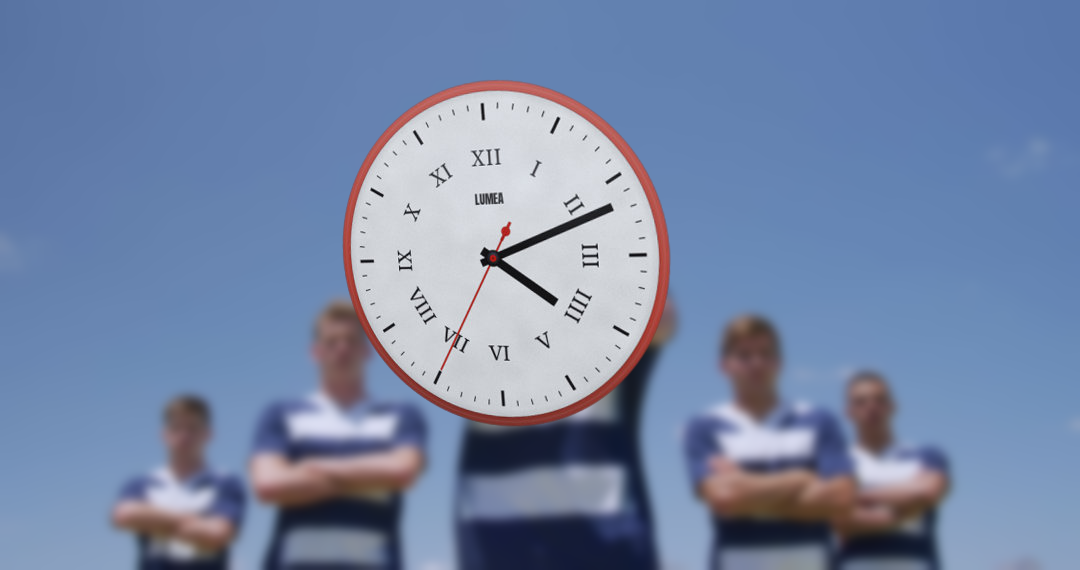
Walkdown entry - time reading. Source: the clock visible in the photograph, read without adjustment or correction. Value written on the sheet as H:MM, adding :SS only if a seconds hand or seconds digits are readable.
4:11:35
